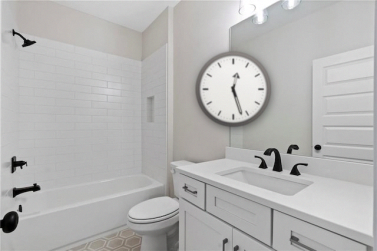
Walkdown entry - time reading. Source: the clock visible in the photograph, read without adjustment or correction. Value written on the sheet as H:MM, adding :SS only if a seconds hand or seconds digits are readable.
12:27
